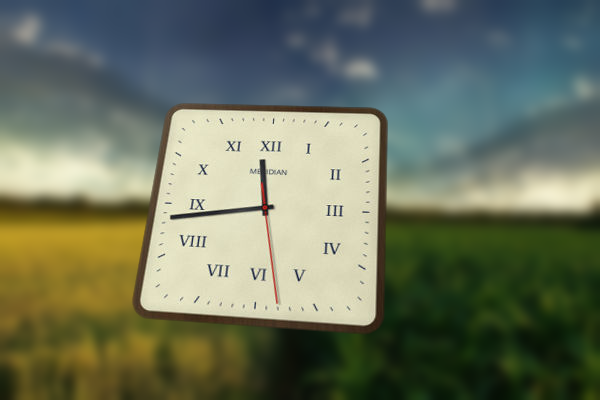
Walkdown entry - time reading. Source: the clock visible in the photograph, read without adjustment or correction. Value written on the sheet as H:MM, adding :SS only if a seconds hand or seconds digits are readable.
11:43:28
